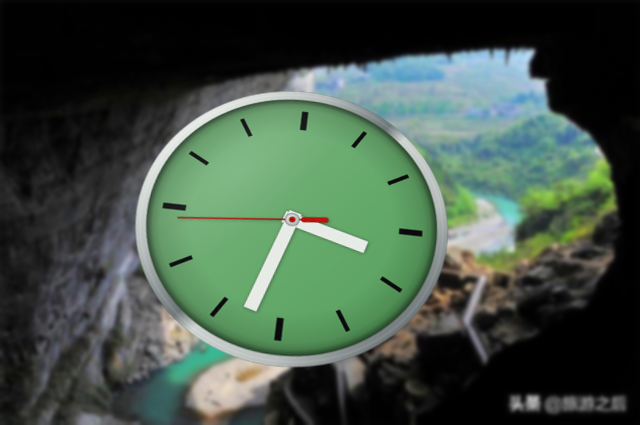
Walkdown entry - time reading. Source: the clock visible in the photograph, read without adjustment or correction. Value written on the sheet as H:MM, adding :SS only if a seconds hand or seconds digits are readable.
3:32:44
